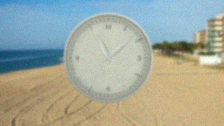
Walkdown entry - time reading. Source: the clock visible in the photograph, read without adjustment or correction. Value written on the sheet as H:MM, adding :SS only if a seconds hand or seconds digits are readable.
11:08
